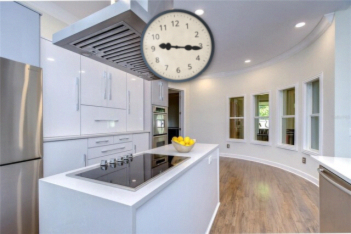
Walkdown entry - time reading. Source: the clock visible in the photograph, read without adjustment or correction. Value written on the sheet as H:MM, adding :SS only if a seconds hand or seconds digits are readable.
9:16
